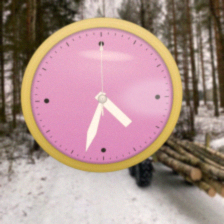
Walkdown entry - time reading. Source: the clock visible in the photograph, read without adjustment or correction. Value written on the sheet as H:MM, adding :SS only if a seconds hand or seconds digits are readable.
4:33:00
